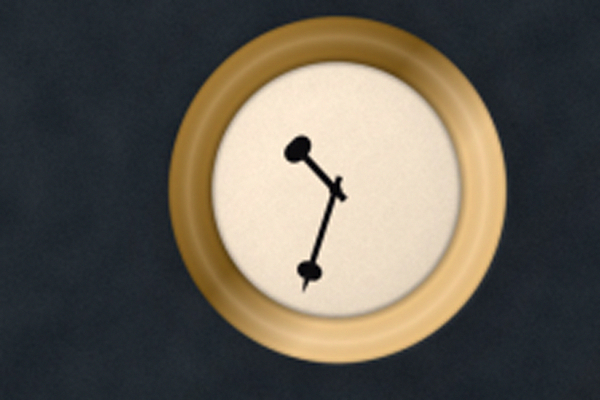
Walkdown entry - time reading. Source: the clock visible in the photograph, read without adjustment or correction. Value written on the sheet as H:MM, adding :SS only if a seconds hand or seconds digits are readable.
10:33
